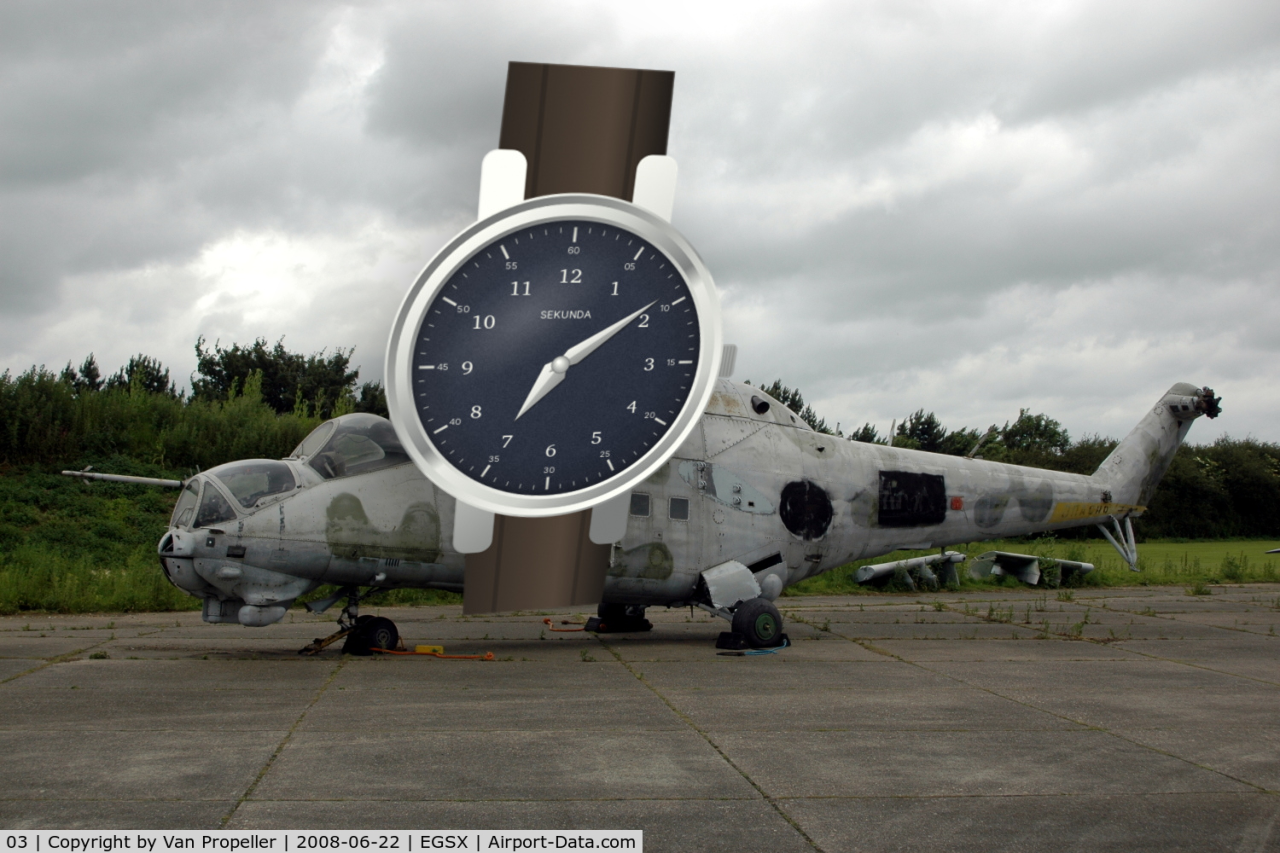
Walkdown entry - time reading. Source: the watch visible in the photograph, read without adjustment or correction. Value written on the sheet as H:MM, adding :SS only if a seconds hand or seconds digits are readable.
7:09
